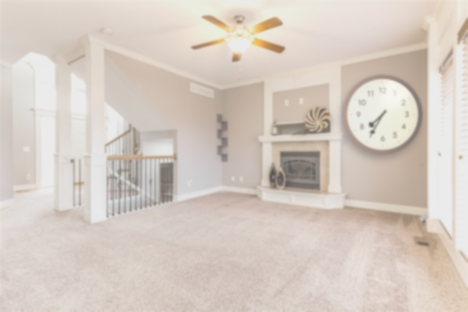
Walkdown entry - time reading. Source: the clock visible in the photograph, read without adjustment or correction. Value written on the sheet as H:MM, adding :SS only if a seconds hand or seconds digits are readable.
7:35
